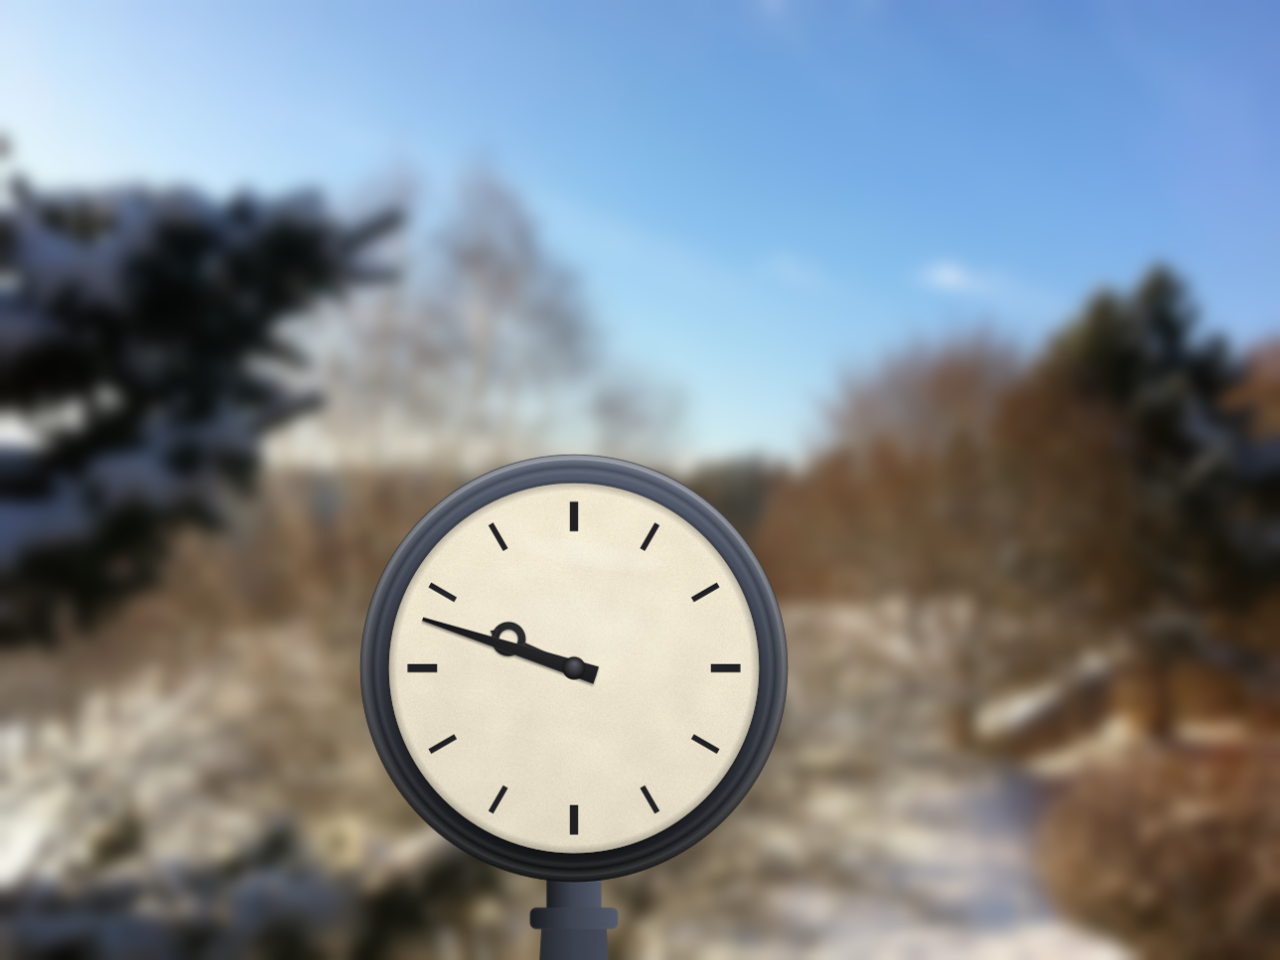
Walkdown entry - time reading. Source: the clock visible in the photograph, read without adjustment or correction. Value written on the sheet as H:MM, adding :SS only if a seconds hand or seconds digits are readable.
9:48
